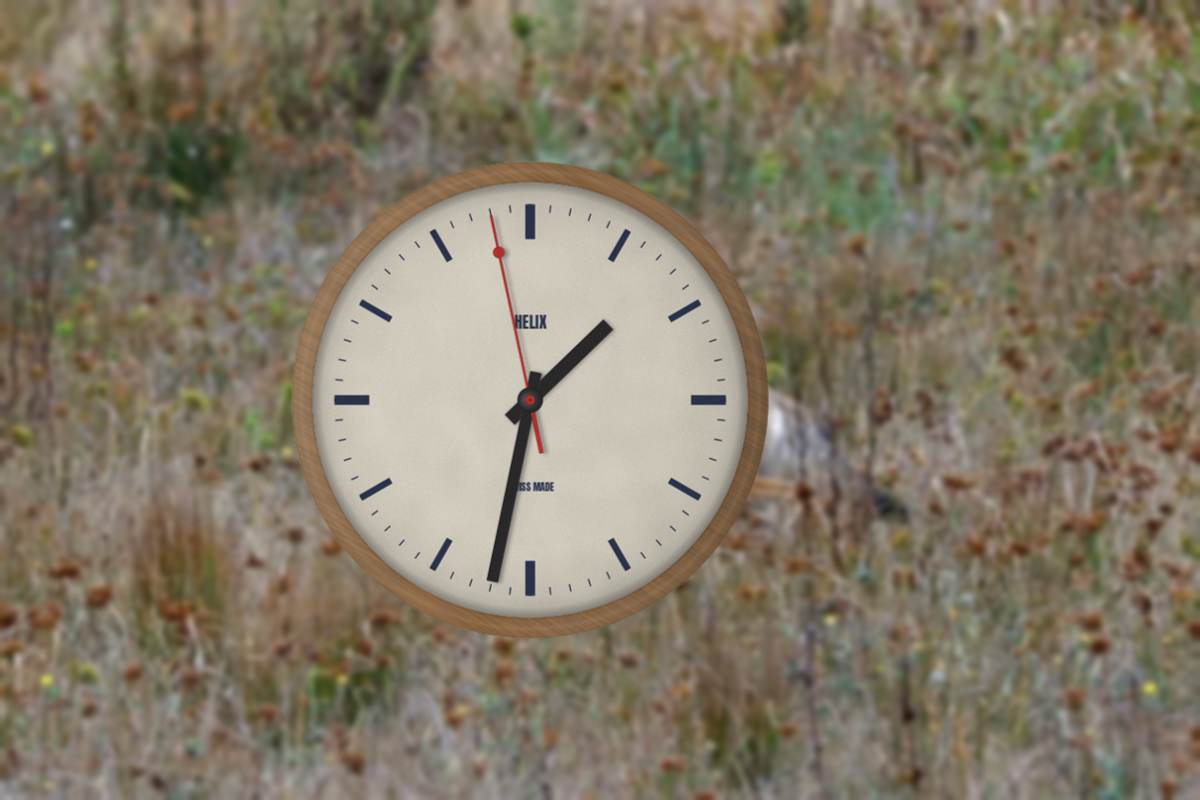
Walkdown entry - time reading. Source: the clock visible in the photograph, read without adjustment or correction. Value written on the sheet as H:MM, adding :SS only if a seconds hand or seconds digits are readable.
1:31:58
